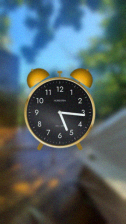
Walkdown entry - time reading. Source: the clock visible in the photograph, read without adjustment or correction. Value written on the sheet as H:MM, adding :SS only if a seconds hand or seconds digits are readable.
5:16
